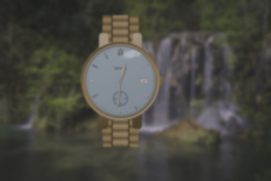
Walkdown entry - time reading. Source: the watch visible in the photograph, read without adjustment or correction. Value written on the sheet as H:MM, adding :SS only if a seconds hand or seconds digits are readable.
12:31
